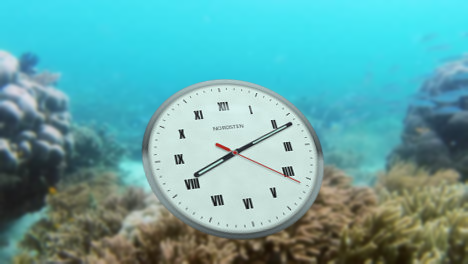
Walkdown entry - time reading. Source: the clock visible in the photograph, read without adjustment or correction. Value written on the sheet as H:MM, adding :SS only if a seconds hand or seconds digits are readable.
8:11:21
